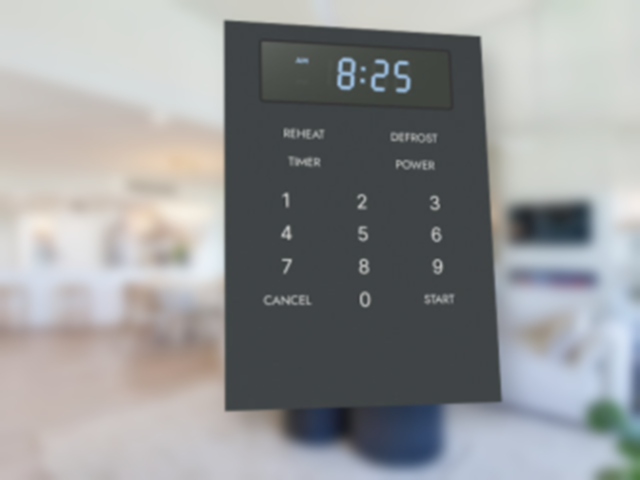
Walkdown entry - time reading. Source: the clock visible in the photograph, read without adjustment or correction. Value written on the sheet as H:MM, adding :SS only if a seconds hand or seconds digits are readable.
8:25
